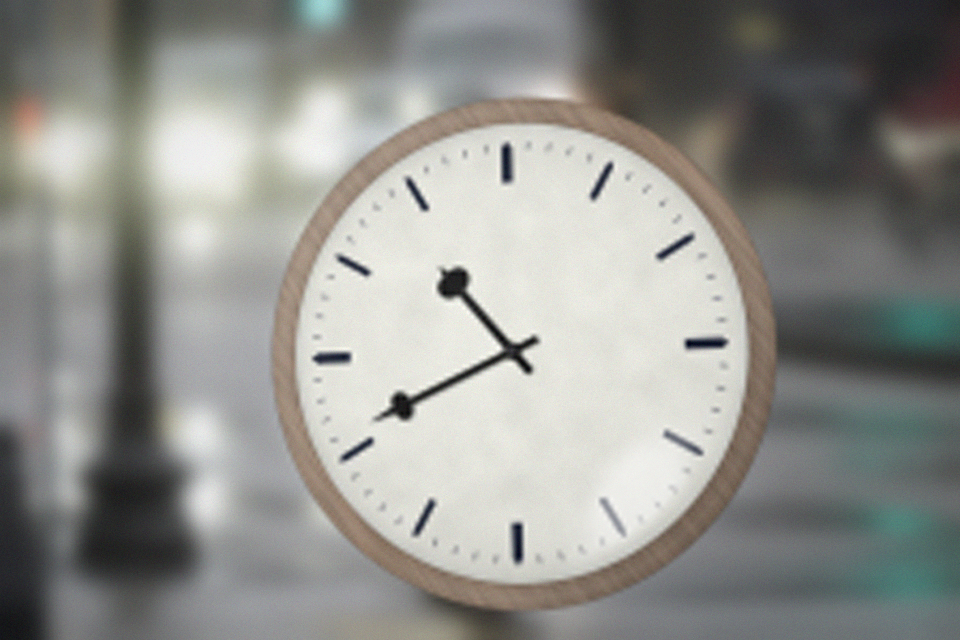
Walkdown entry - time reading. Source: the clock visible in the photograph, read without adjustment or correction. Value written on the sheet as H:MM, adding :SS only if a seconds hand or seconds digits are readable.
10:41
